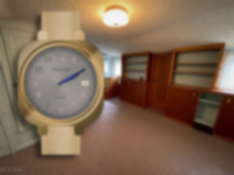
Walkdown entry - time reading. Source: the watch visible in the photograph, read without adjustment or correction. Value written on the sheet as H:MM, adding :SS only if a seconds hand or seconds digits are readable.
2:10
